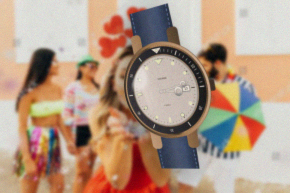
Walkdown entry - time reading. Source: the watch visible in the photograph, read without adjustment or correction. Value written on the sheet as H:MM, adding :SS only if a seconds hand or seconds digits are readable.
3:13
